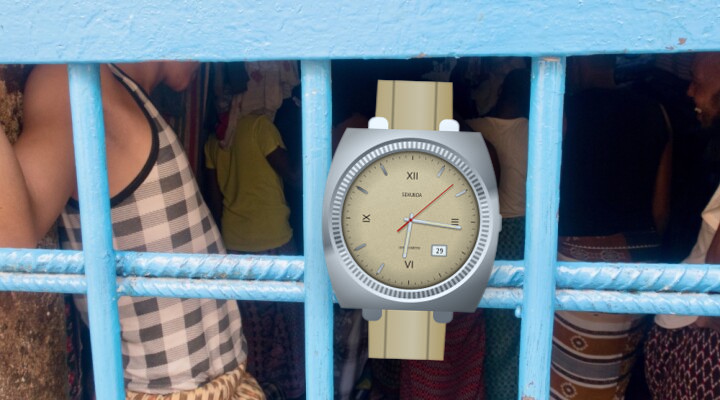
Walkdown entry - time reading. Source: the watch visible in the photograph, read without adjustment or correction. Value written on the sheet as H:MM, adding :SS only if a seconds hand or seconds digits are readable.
6:16:08
